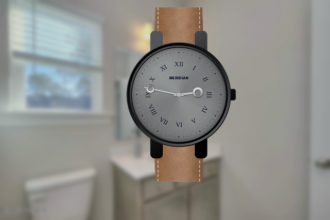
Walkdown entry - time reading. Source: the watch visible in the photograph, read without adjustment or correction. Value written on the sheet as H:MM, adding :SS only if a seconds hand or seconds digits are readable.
2:47
